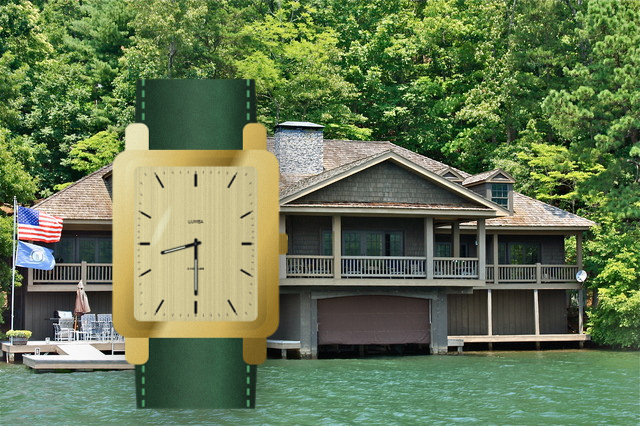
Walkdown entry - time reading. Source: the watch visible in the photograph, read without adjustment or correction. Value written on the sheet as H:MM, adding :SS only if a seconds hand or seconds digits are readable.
8:30
